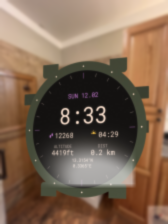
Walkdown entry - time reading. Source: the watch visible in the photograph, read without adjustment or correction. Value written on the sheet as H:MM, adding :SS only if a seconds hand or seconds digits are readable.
8:33
